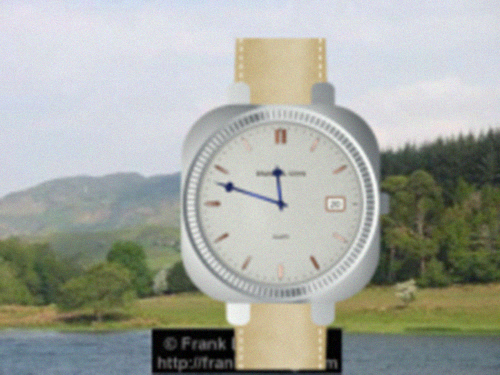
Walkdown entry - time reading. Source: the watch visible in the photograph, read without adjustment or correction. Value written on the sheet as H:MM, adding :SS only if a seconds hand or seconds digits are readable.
11:48
